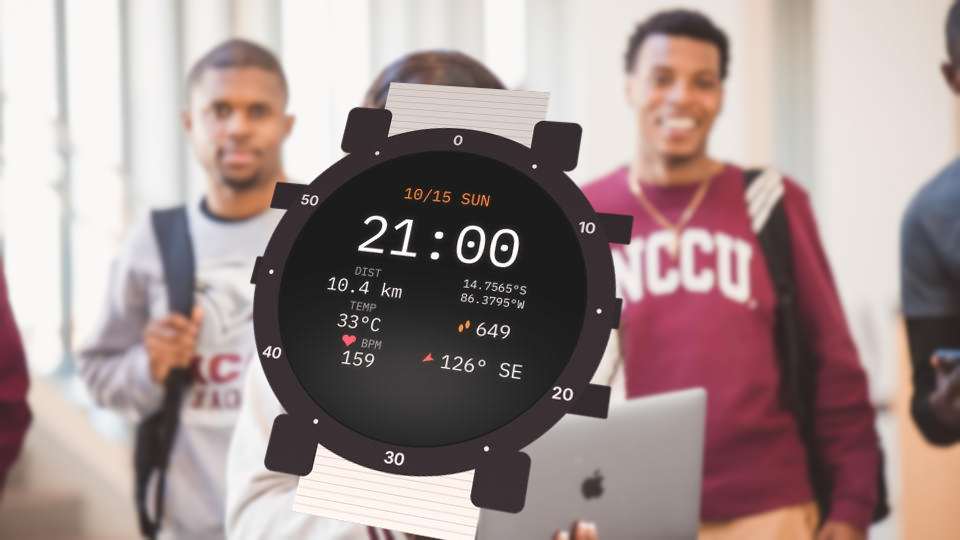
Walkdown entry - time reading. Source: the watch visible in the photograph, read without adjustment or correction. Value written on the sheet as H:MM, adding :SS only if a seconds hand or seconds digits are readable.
21:00
